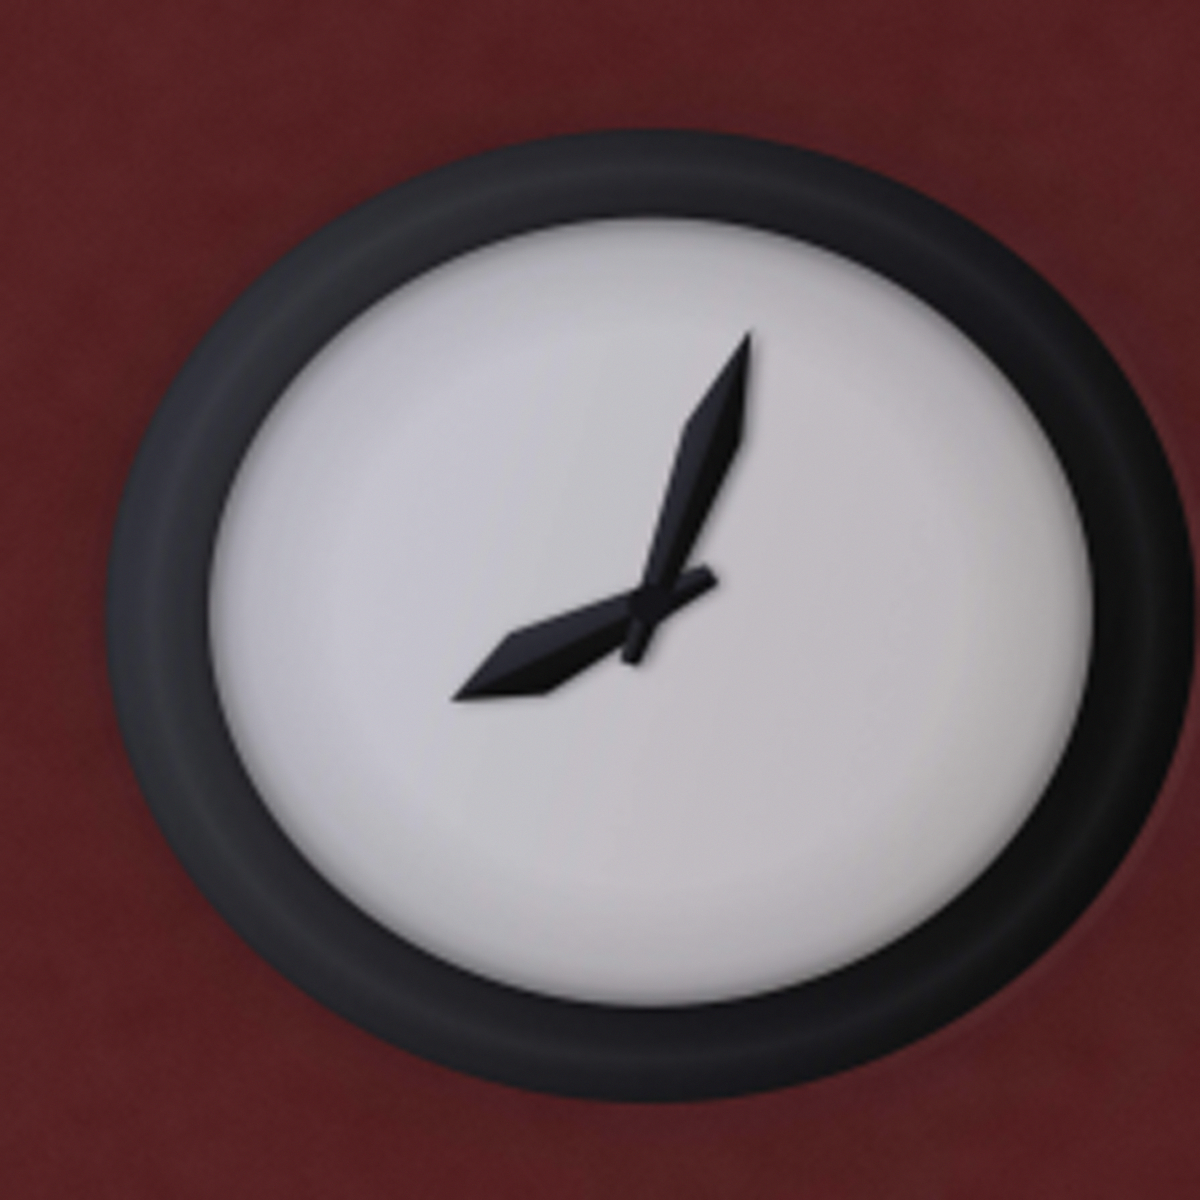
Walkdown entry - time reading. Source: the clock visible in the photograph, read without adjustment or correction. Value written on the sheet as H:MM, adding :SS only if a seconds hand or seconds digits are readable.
8:03
